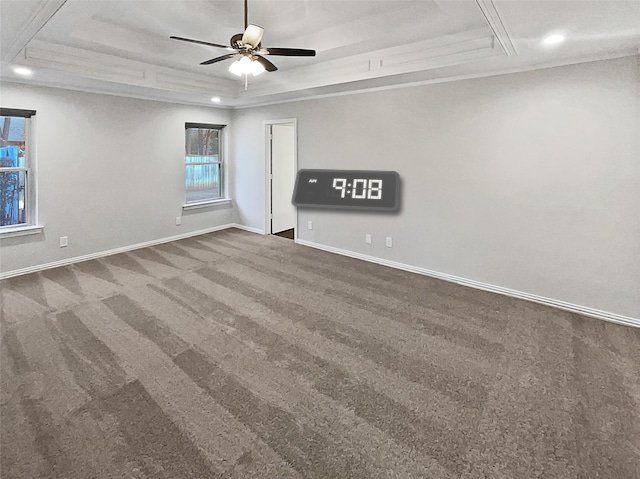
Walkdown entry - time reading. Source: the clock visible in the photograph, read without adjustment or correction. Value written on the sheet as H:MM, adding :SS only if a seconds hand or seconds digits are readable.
9:08
